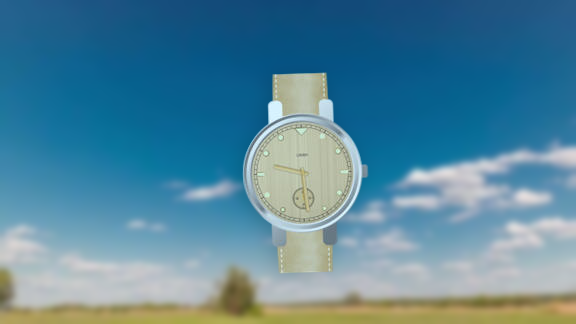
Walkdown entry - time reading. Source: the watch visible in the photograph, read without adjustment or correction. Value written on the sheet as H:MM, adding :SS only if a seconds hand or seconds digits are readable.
9:29
